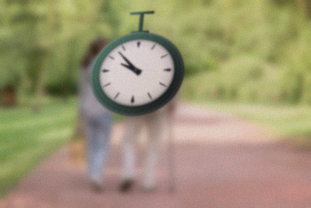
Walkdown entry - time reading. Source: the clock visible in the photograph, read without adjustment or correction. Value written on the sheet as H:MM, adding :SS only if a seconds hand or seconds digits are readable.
9:53
